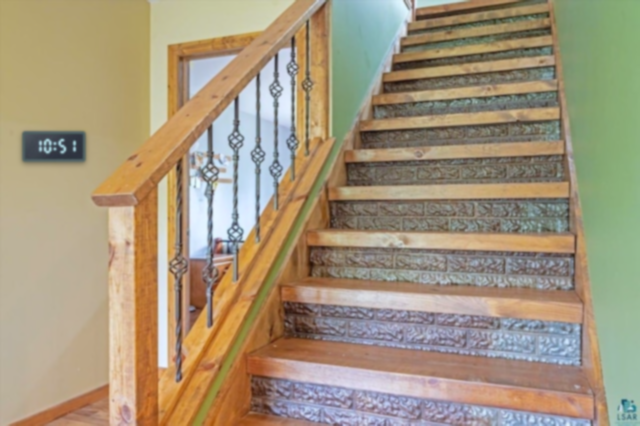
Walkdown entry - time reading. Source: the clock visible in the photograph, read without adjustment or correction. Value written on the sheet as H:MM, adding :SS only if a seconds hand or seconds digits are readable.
10:51
